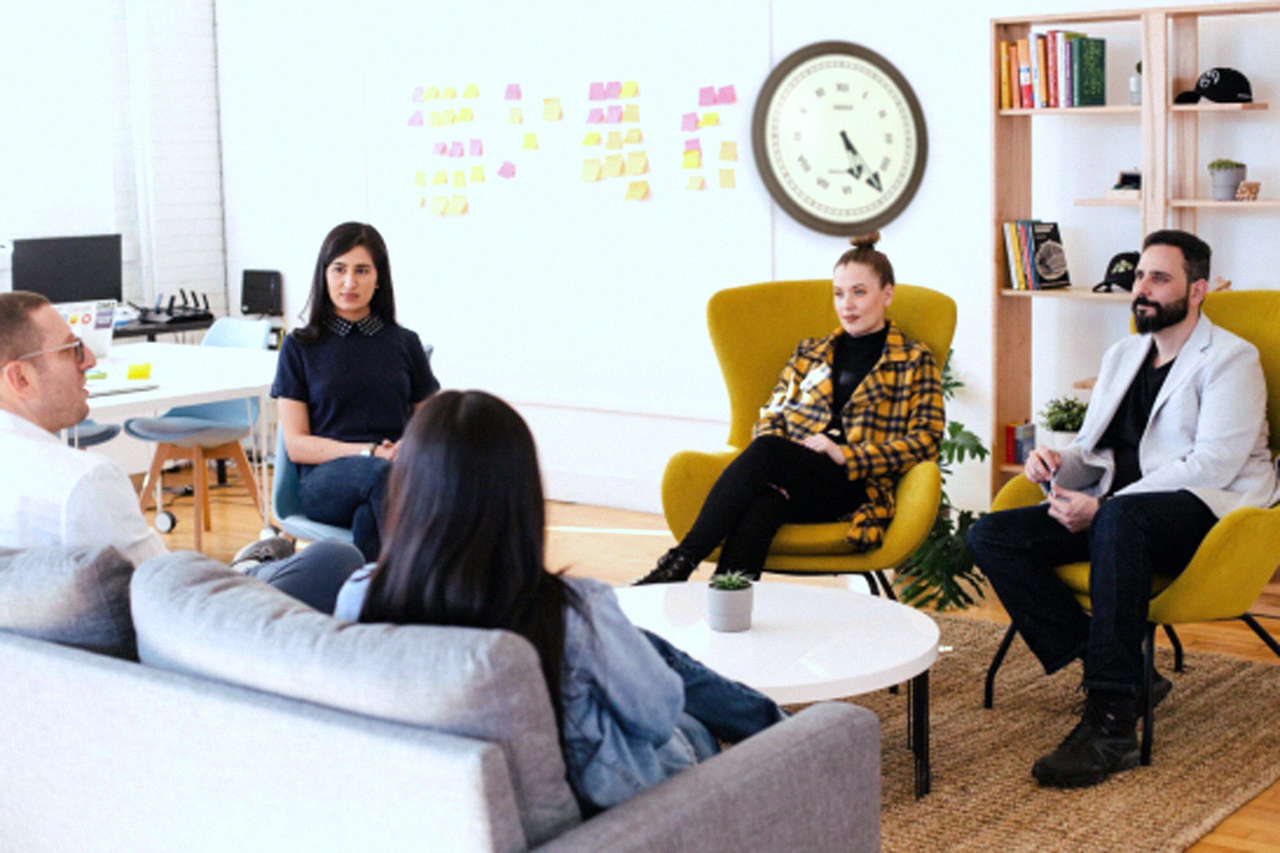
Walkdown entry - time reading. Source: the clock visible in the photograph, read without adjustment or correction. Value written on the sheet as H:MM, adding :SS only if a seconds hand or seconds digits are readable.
5:24
